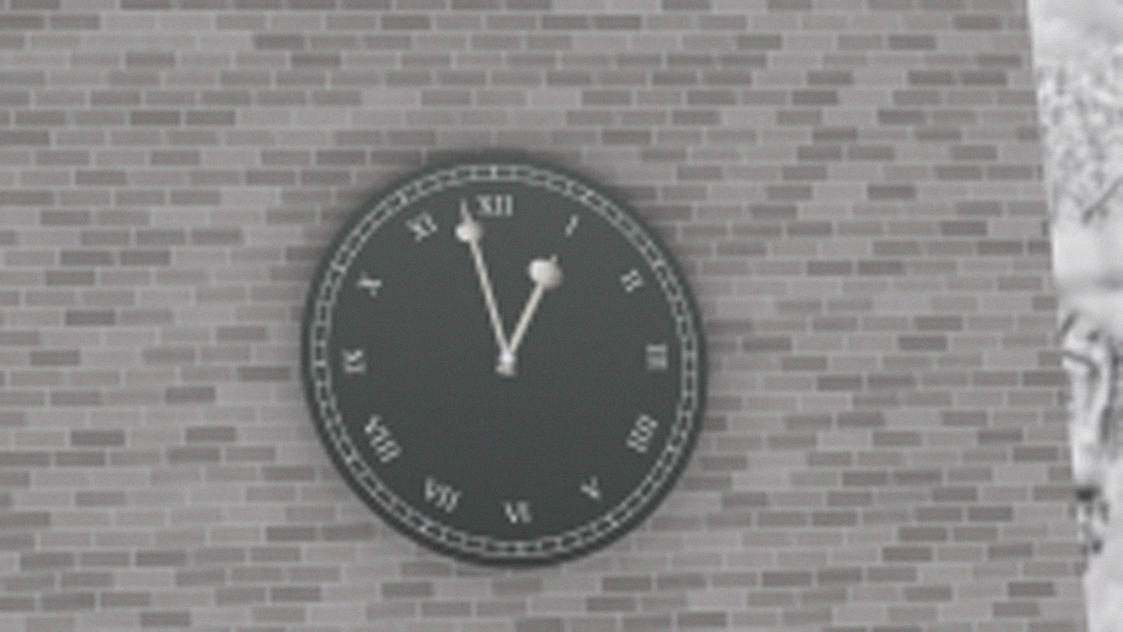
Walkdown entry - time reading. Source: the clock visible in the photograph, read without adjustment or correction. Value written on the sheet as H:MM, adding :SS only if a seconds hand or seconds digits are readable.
12:58
